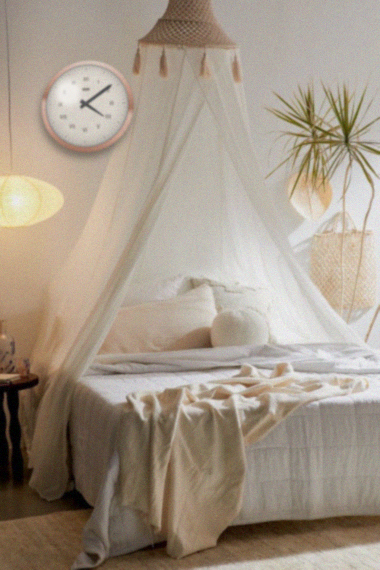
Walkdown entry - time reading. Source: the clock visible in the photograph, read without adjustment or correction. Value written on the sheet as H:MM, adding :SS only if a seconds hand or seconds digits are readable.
4:09
